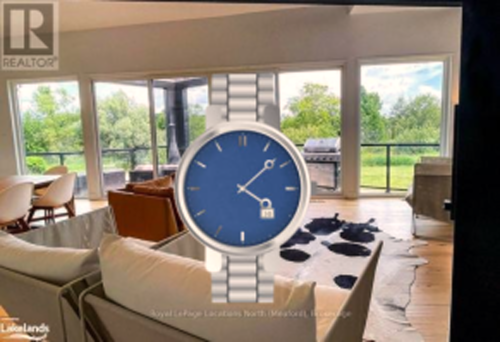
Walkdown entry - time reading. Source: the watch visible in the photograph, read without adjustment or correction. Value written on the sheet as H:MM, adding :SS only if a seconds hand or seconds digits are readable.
4:08
